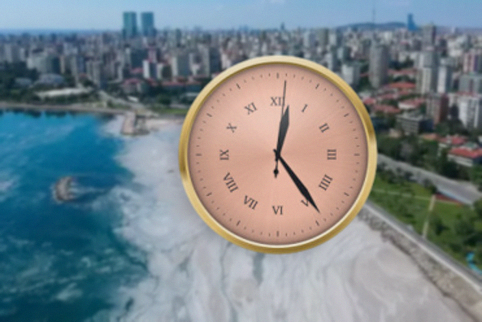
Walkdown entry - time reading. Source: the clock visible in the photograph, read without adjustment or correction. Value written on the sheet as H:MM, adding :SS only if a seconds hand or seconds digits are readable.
12:24:01
